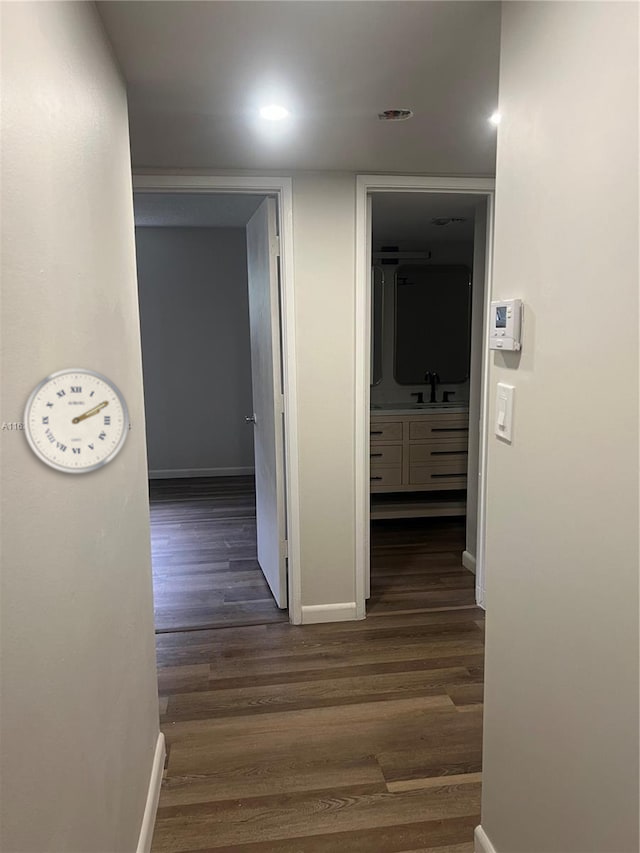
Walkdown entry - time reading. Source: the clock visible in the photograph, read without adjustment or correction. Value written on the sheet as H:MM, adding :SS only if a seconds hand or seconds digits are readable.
2:10
